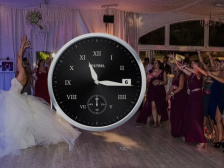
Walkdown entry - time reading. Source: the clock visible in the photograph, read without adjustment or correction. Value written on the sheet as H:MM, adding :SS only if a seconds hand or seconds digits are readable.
11:16
